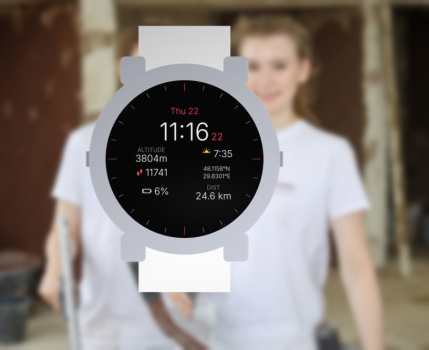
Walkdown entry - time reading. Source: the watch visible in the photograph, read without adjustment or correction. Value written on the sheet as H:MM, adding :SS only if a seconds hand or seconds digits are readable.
11:16:22
